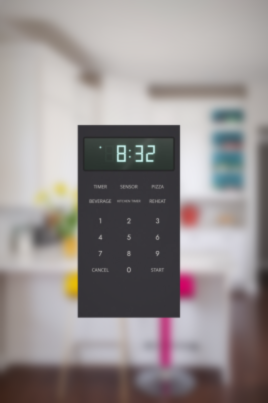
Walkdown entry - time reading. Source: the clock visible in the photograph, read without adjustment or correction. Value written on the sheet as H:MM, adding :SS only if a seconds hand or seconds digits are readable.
8:32
